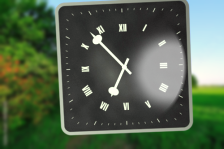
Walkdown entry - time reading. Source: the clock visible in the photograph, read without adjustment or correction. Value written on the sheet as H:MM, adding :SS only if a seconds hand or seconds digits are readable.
6:53
